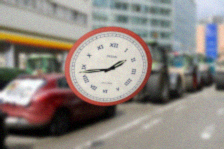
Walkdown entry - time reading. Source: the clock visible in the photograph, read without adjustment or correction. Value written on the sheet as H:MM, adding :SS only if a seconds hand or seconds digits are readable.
1:43
